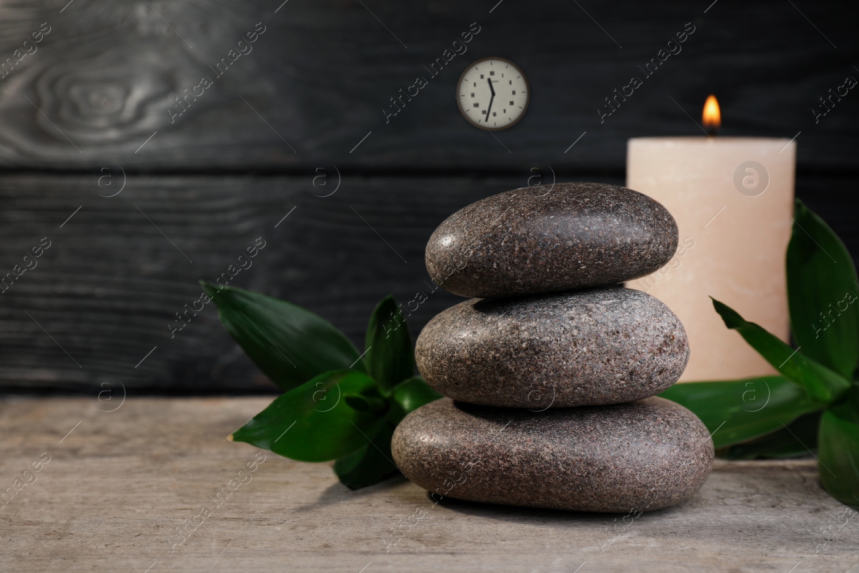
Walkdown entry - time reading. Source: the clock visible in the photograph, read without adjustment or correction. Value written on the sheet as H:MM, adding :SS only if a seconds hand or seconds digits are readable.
11:33
